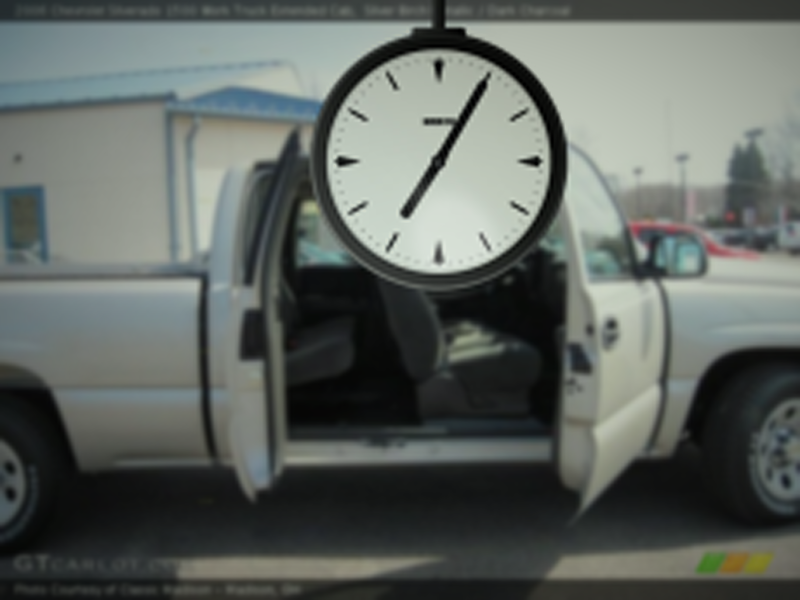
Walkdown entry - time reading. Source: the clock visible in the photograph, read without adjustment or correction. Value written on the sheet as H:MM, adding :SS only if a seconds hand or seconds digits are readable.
7:05
